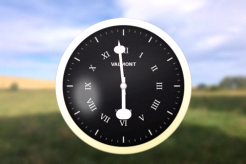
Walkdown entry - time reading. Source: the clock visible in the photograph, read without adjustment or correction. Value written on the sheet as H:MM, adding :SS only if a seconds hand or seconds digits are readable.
5:59
